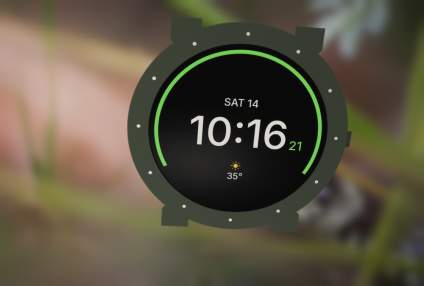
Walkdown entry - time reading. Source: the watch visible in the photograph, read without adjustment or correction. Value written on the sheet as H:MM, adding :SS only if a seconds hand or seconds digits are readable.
10:16:21
